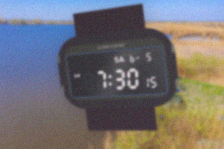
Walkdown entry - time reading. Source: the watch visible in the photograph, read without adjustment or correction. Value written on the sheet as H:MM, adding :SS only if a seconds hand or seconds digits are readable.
7:30
